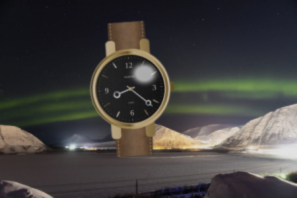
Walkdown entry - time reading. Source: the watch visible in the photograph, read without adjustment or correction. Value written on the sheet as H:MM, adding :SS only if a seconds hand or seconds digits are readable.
8:22
